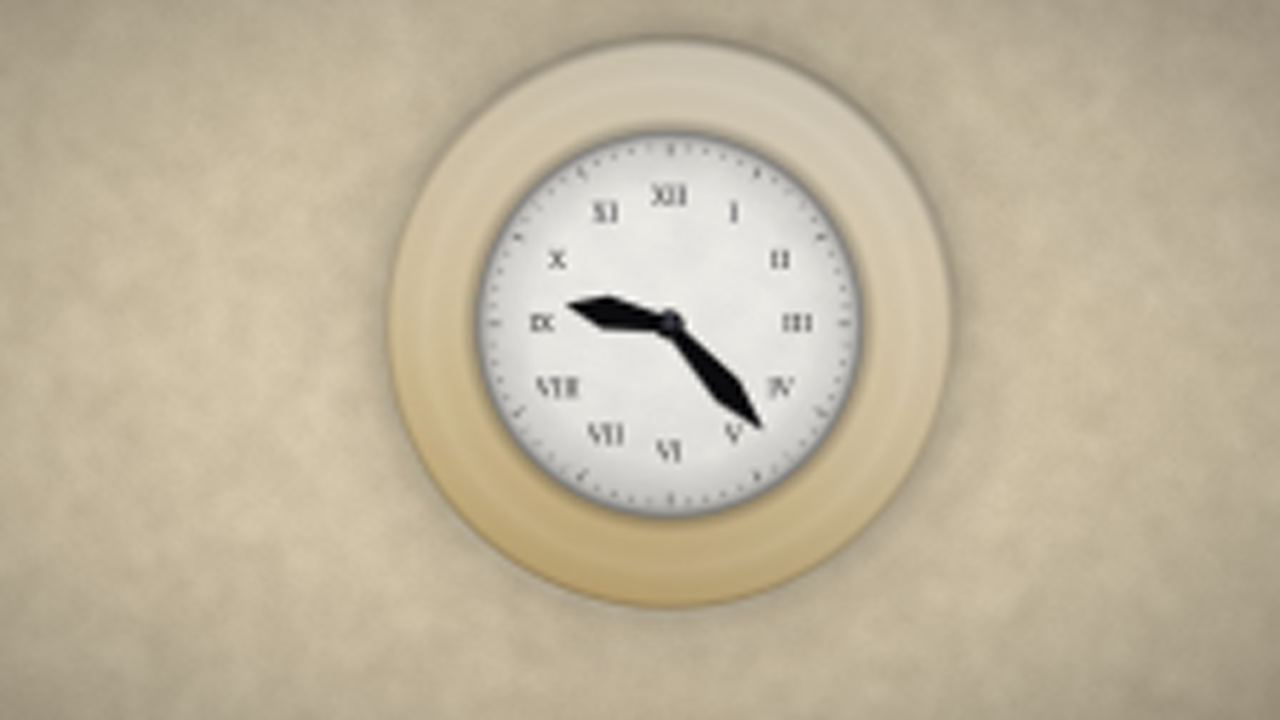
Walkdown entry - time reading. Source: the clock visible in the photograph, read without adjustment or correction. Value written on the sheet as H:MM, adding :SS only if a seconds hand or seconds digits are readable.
9:23
